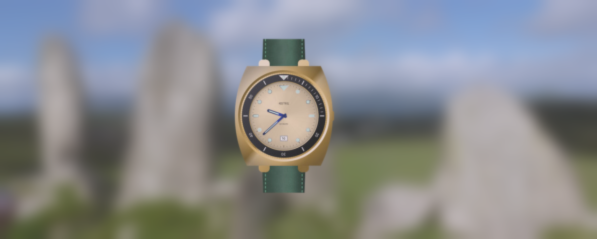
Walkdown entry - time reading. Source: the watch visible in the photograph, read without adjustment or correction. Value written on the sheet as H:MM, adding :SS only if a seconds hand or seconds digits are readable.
9:38
